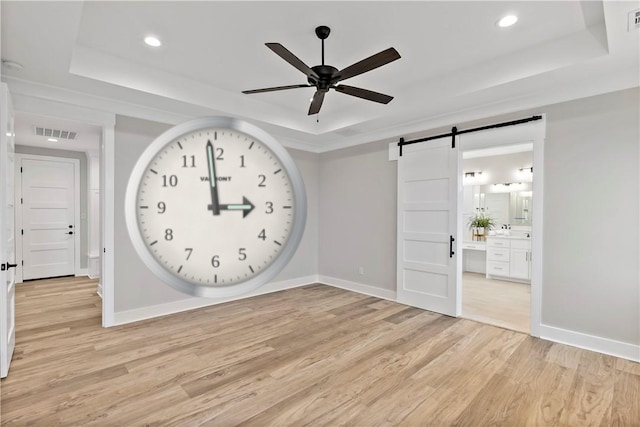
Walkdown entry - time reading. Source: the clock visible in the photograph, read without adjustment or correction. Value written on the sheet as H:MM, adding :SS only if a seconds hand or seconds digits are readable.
2:59
